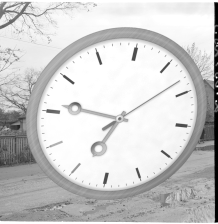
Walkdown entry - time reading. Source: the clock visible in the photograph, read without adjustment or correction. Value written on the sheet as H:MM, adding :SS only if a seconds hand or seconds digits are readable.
6:46:08
